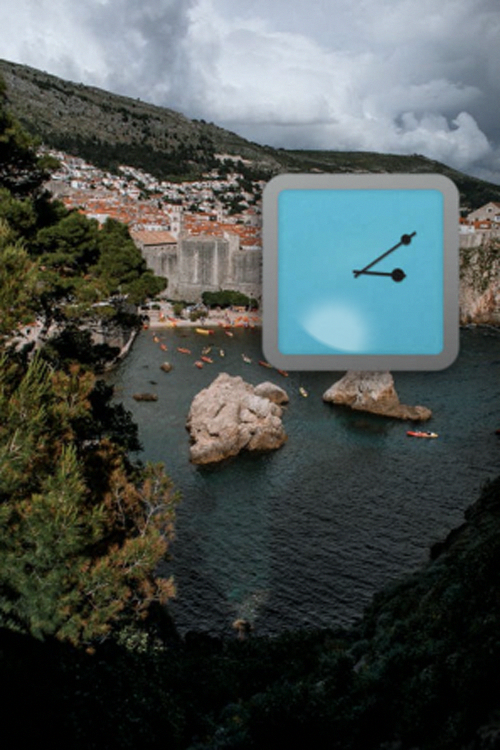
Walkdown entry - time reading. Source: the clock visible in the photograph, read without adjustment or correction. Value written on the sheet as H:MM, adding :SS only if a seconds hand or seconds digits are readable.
3:09
